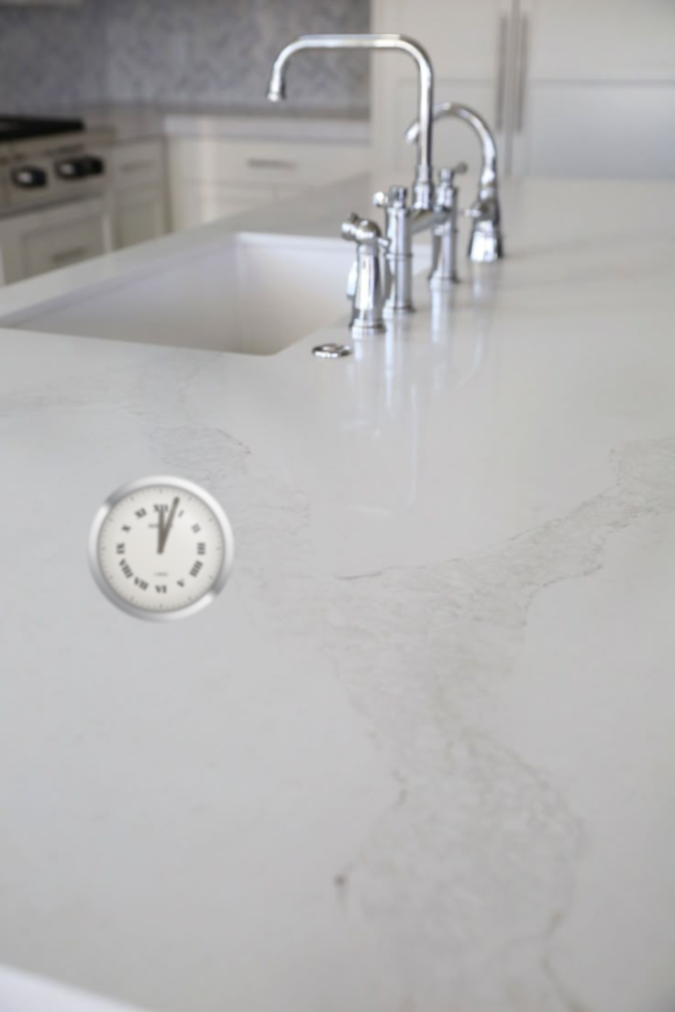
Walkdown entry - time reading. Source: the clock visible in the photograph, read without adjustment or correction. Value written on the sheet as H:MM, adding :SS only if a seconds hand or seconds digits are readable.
12:03
